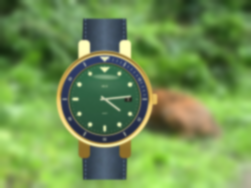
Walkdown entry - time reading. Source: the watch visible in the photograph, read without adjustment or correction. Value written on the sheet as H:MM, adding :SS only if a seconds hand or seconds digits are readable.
4:14
